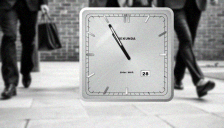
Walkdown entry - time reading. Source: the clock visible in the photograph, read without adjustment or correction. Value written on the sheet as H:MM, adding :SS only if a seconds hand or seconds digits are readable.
10:55
